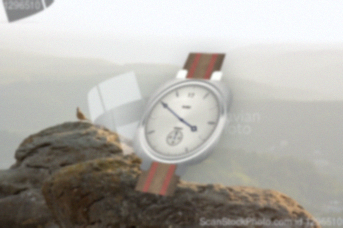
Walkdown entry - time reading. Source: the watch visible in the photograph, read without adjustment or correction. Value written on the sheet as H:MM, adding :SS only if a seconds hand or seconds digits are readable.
3:50
